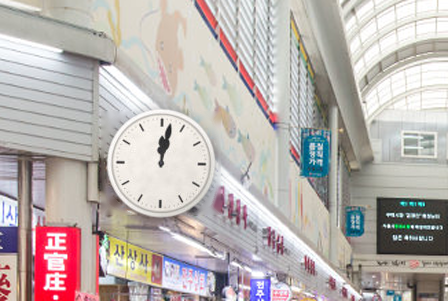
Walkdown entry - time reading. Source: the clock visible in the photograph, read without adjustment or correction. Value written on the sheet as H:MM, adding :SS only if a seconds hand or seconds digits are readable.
12:02
